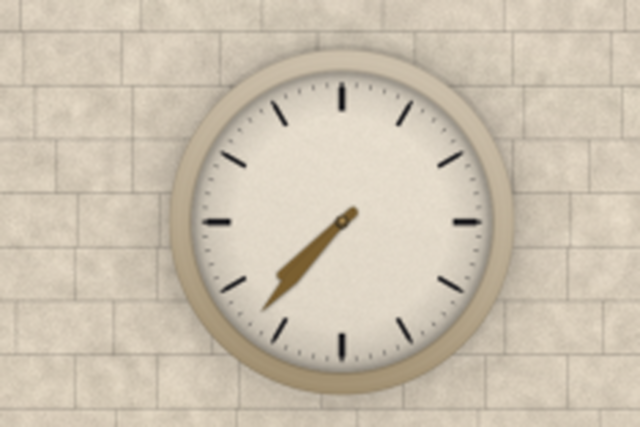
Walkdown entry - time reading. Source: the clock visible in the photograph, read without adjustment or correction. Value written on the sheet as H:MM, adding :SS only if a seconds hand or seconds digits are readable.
7:37
